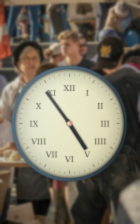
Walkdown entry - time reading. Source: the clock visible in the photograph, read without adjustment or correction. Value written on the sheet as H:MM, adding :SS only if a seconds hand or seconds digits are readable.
4:54
